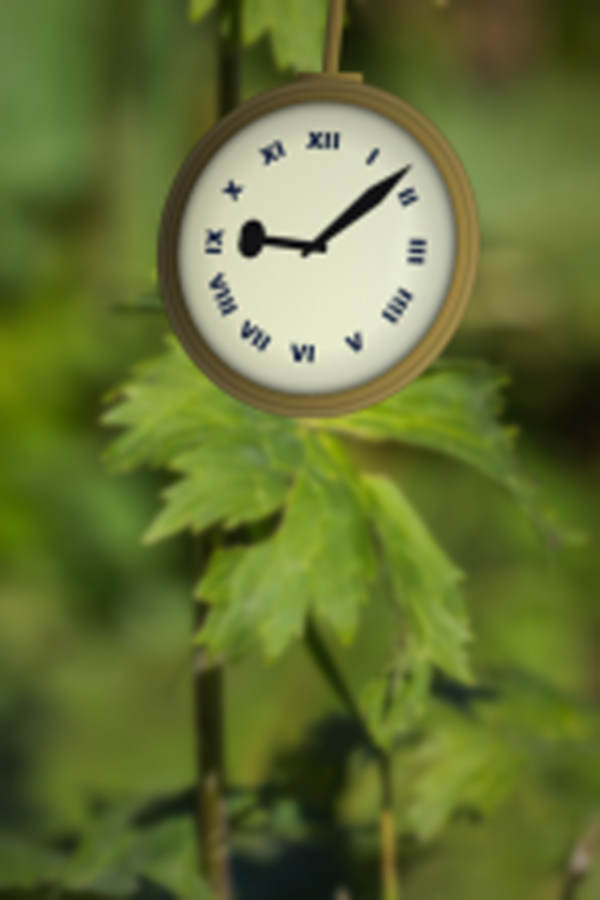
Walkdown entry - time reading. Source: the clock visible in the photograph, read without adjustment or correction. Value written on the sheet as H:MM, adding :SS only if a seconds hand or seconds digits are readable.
9:08
